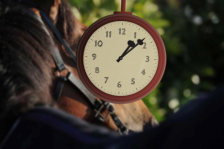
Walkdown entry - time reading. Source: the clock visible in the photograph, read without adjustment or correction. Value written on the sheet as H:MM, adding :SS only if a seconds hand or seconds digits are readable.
1:08
